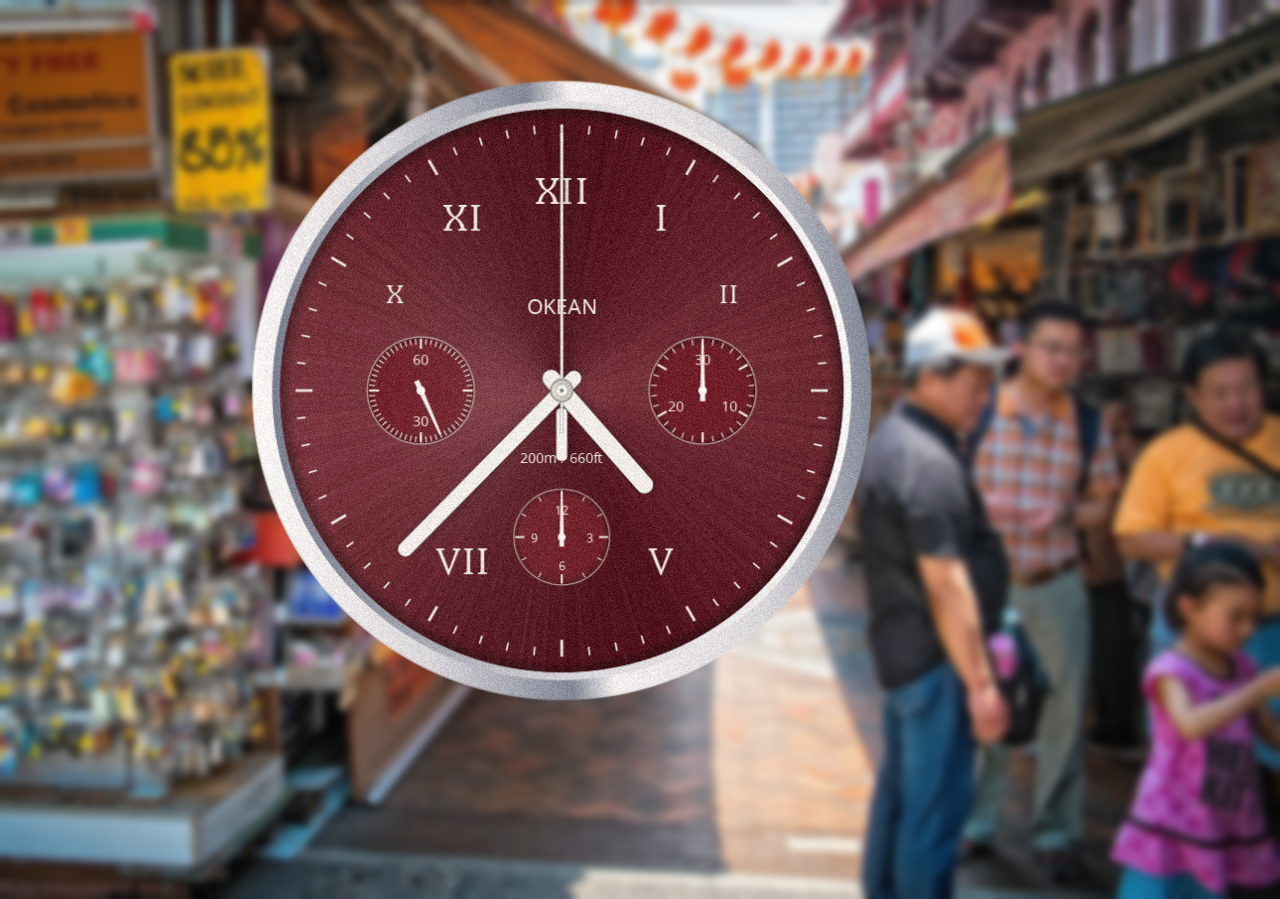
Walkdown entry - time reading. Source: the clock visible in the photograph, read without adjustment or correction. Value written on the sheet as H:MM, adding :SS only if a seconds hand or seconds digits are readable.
4:37:26
